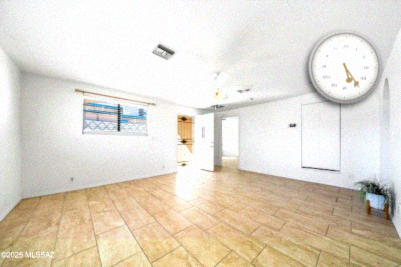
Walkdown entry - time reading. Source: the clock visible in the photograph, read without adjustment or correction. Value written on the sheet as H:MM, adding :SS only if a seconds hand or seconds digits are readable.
5:24
